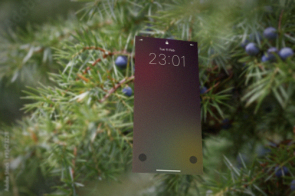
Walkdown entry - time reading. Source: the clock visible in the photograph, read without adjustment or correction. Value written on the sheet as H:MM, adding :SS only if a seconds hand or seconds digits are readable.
23:01
